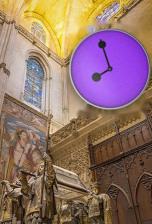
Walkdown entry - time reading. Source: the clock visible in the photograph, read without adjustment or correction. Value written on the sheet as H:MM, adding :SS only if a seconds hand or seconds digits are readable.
7:57
